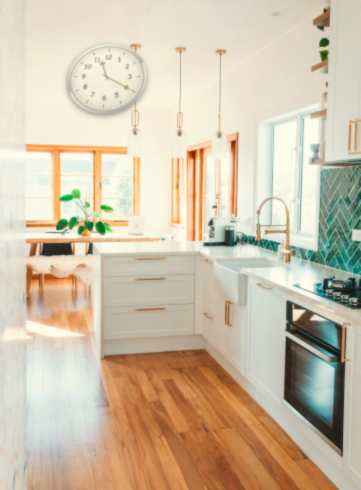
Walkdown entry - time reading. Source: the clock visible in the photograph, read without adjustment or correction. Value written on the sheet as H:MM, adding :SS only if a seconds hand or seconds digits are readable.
11:20
